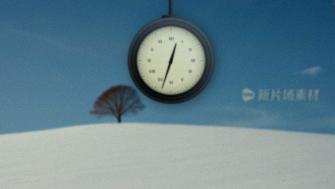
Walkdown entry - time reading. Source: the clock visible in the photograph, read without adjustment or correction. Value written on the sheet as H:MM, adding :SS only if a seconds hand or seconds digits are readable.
12:33
